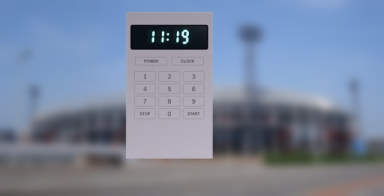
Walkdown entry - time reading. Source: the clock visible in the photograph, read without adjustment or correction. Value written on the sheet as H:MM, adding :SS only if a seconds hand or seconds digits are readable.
11:19
